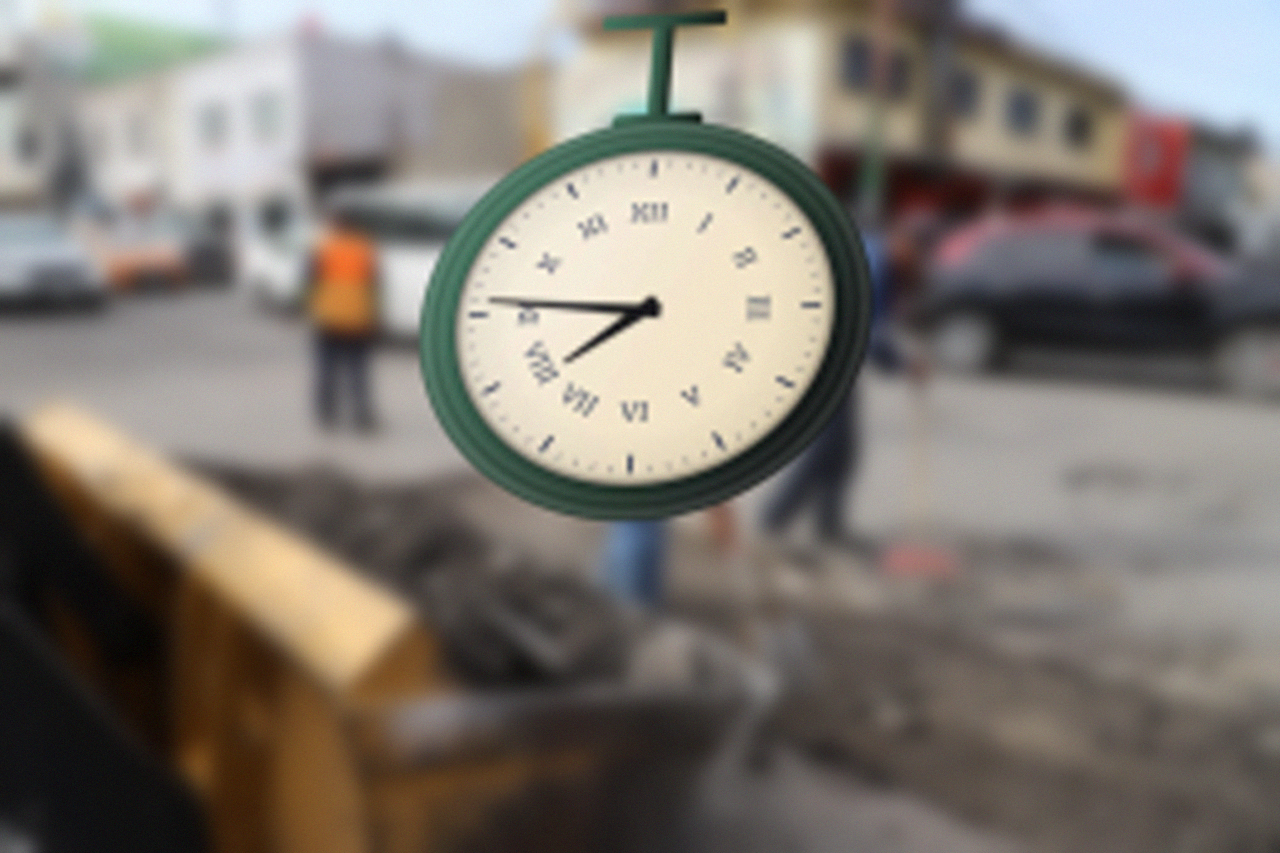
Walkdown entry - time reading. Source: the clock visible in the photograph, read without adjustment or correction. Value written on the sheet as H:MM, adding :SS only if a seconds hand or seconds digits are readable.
7:46
